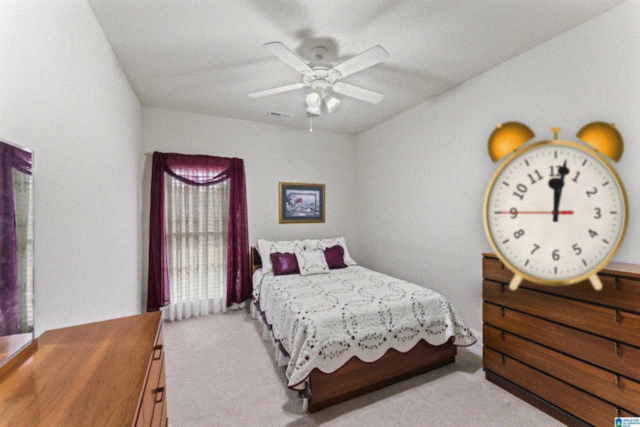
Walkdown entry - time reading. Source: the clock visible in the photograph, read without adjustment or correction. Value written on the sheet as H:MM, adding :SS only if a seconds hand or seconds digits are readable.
12:01:45
